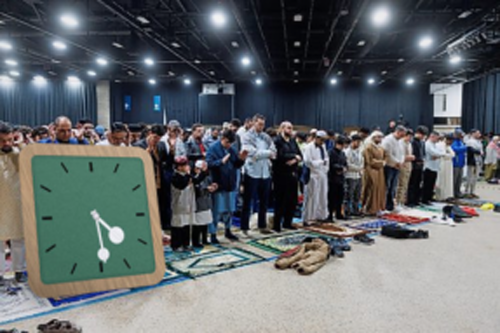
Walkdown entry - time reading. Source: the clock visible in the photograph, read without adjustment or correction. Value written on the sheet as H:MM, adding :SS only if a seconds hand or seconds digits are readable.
4:29
